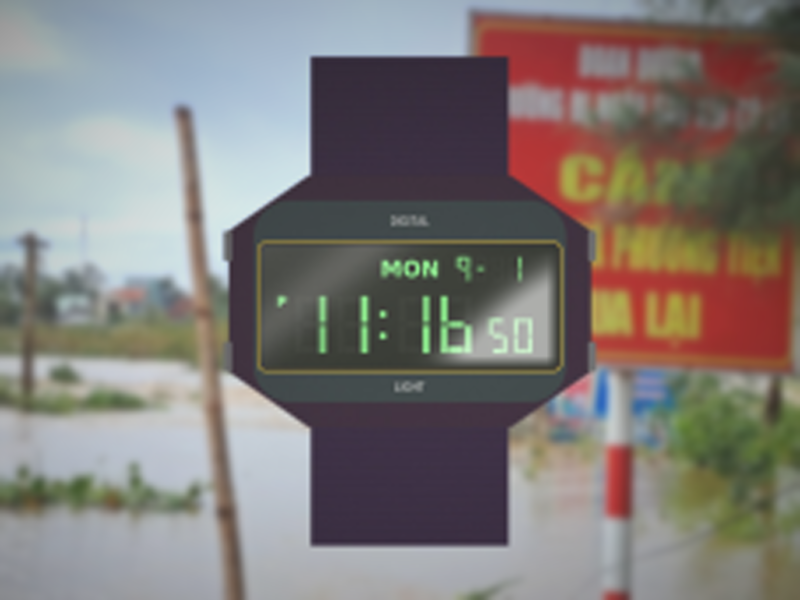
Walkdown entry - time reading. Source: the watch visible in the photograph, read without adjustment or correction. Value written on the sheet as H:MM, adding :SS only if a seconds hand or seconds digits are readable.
11:16:50
